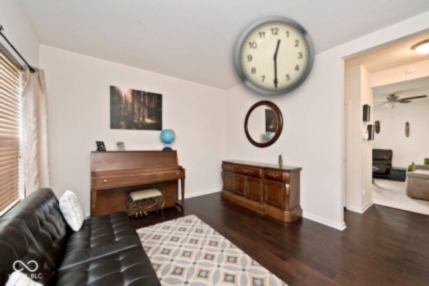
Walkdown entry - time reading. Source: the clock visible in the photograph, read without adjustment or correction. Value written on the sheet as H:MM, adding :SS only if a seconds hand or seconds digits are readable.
12:30
